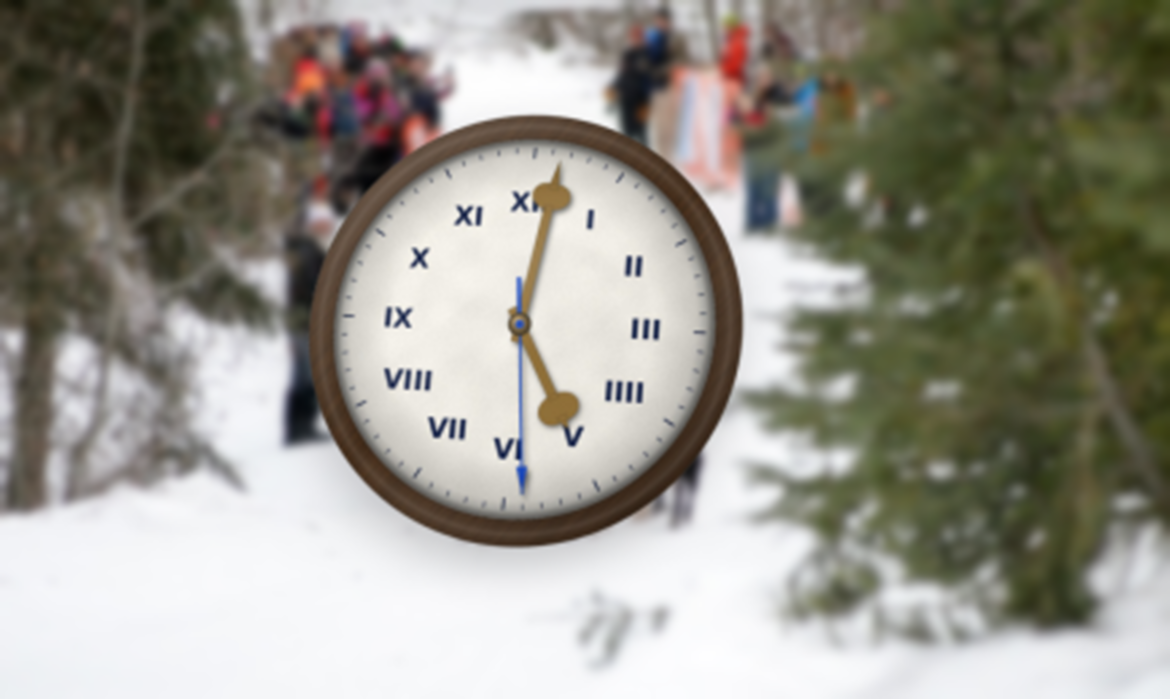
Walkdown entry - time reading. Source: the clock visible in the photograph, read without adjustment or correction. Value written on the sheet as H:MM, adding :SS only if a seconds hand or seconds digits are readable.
5:01:29
